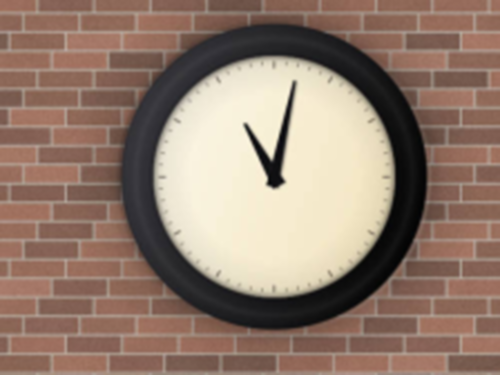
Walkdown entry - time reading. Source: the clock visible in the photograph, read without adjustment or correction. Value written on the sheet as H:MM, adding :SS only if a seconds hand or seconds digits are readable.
11:02
